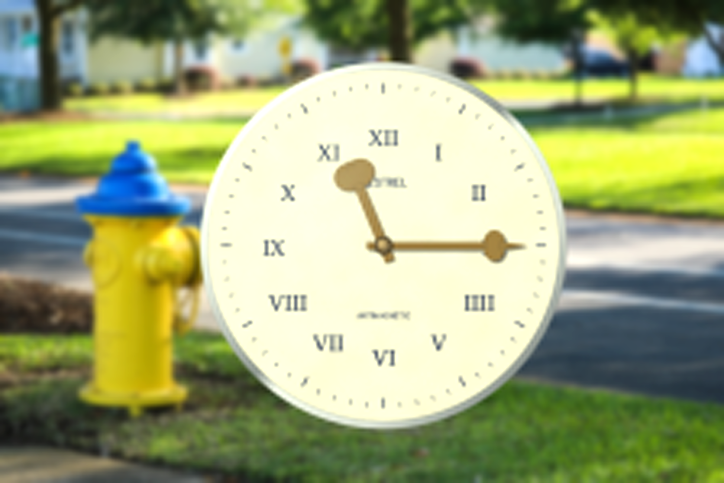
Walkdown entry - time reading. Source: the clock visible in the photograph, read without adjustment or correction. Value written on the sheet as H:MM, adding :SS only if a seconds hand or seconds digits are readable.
11:15
